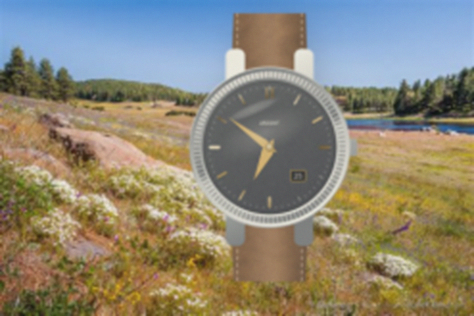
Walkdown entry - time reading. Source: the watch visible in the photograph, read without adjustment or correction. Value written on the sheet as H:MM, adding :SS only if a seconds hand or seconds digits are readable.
6:51
